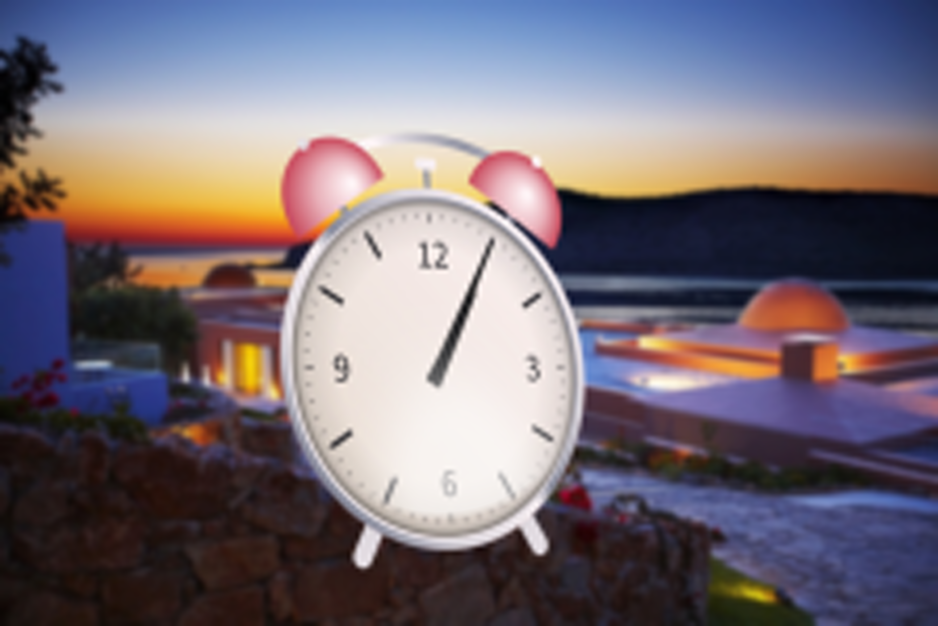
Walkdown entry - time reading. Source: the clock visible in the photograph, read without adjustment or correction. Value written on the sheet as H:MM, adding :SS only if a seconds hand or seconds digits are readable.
1:05
